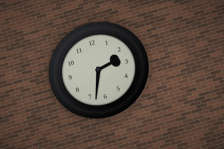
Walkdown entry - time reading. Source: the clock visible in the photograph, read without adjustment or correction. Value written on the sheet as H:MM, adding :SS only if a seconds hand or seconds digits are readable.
2:33
